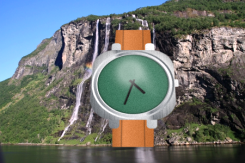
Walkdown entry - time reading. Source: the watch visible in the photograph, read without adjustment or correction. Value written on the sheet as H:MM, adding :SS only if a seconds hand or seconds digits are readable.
4:33
